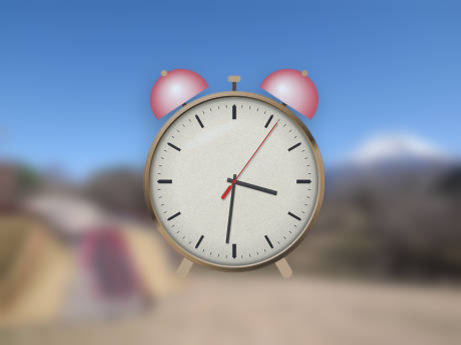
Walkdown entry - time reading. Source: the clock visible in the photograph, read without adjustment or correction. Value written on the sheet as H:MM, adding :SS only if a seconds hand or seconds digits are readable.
3:31:06
